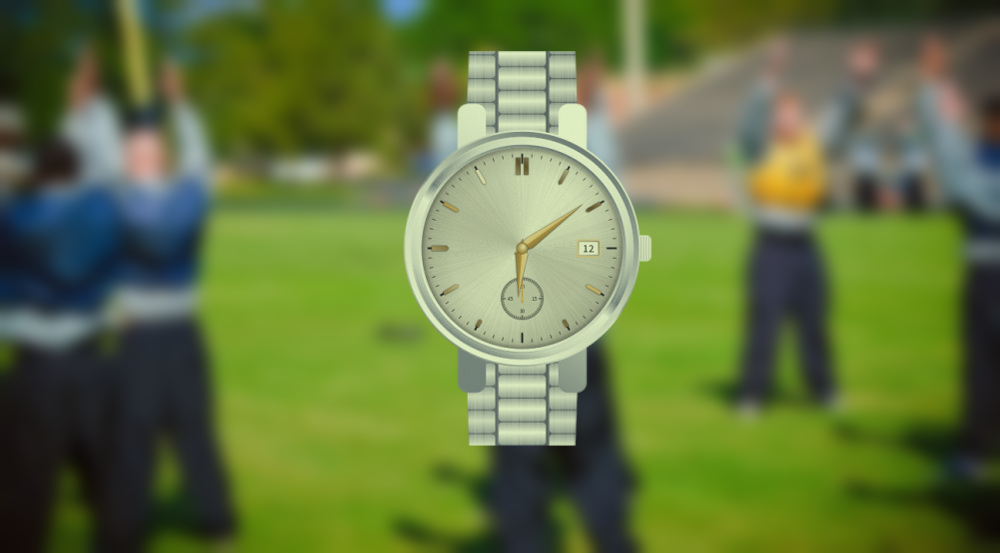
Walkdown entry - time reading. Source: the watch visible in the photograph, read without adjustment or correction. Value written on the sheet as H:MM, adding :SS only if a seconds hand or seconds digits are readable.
6:09
